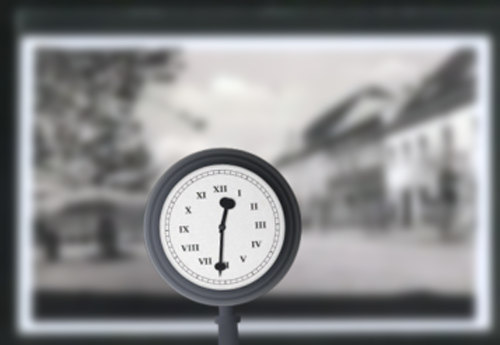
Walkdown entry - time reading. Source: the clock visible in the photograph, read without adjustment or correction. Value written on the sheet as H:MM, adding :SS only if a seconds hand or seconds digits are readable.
12:31
